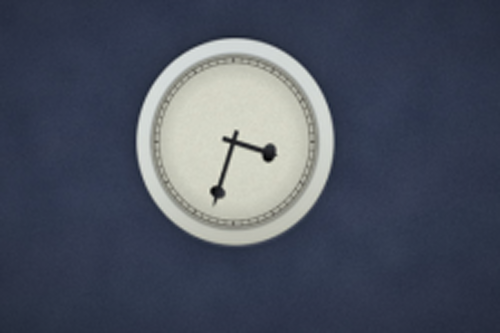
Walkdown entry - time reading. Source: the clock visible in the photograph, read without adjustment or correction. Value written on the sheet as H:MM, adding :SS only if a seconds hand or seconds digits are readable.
3:33
